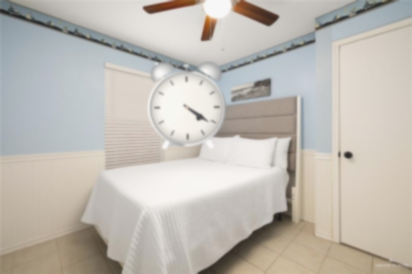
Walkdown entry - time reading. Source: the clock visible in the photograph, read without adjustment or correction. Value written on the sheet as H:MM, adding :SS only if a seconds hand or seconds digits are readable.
4:21
